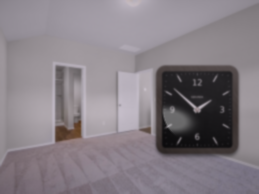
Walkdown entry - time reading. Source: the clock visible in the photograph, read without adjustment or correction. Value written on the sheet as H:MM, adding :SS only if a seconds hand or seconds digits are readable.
1:52
